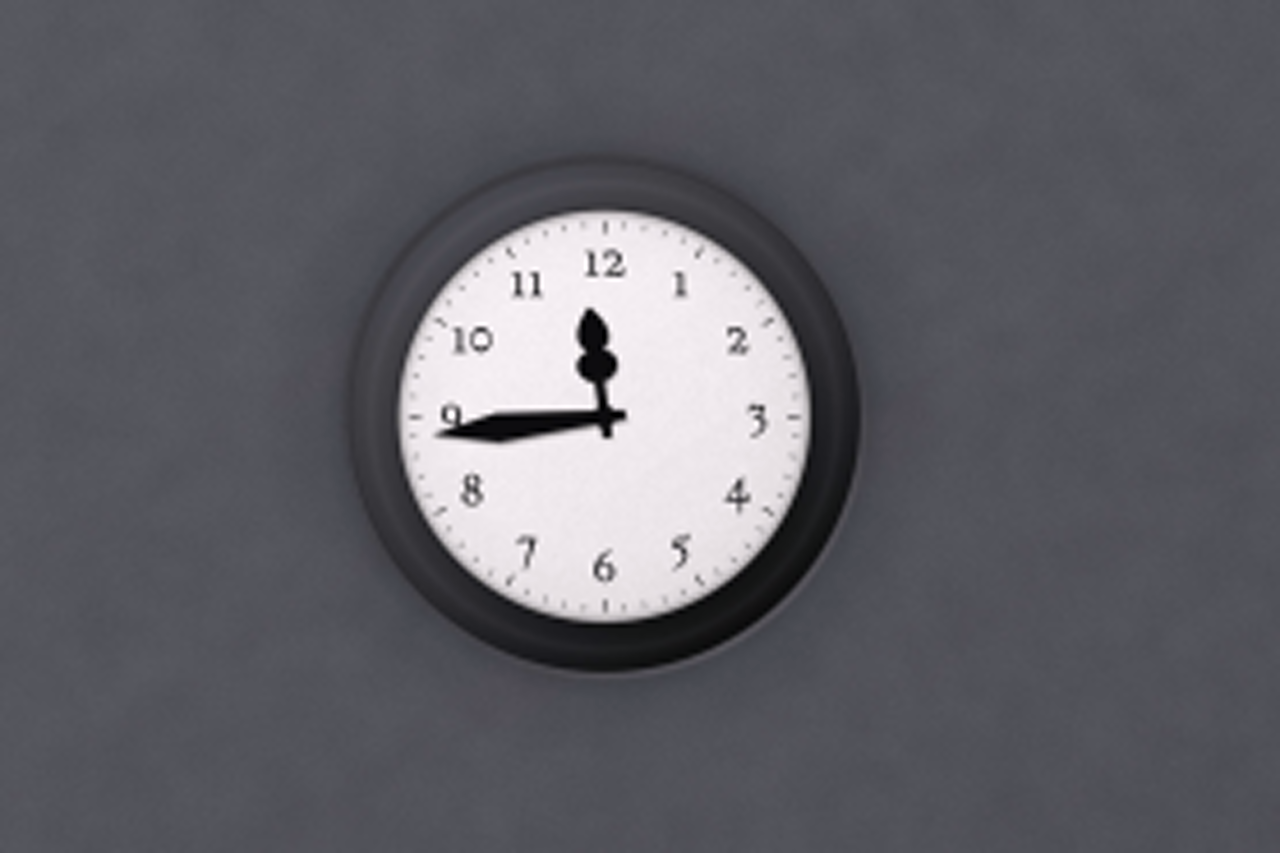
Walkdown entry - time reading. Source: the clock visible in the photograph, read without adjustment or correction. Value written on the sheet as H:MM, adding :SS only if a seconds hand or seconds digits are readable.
11:44
